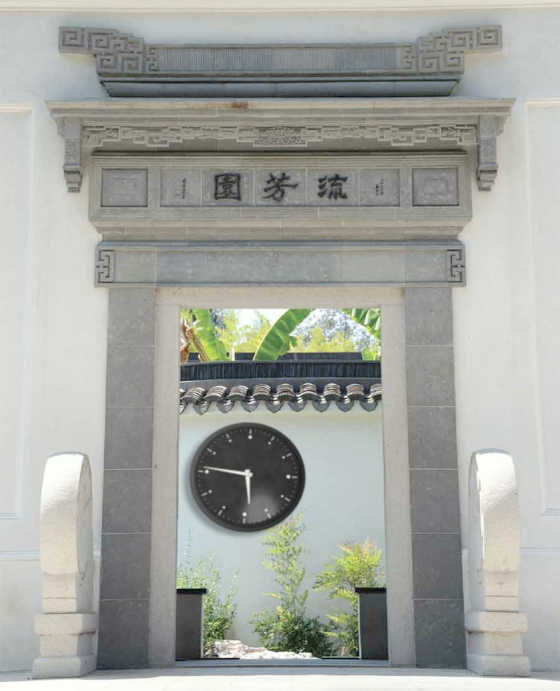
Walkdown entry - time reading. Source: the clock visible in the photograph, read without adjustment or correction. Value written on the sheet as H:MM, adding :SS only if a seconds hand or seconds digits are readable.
5:46
